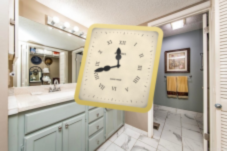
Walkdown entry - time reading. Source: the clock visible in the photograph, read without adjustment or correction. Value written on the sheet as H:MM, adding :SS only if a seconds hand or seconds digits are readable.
11:42
